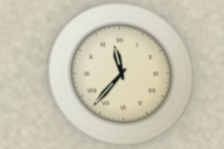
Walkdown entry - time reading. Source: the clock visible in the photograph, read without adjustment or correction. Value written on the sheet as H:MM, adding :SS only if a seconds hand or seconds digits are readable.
11:37
